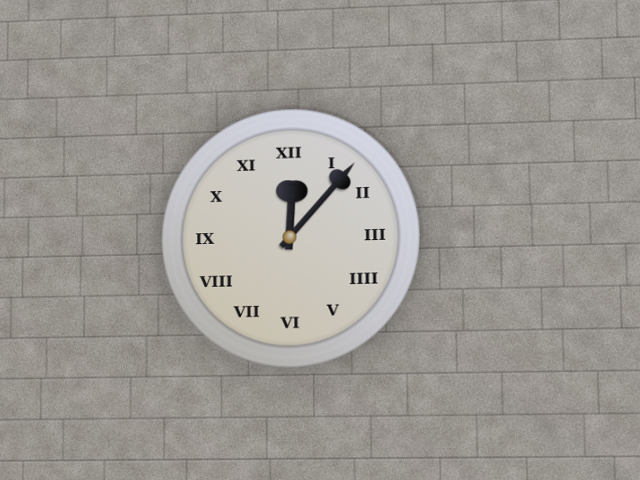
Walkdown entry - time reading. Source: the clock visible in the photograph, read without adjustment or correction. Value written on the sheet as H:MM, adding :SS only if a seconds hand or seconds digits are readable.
12:07
